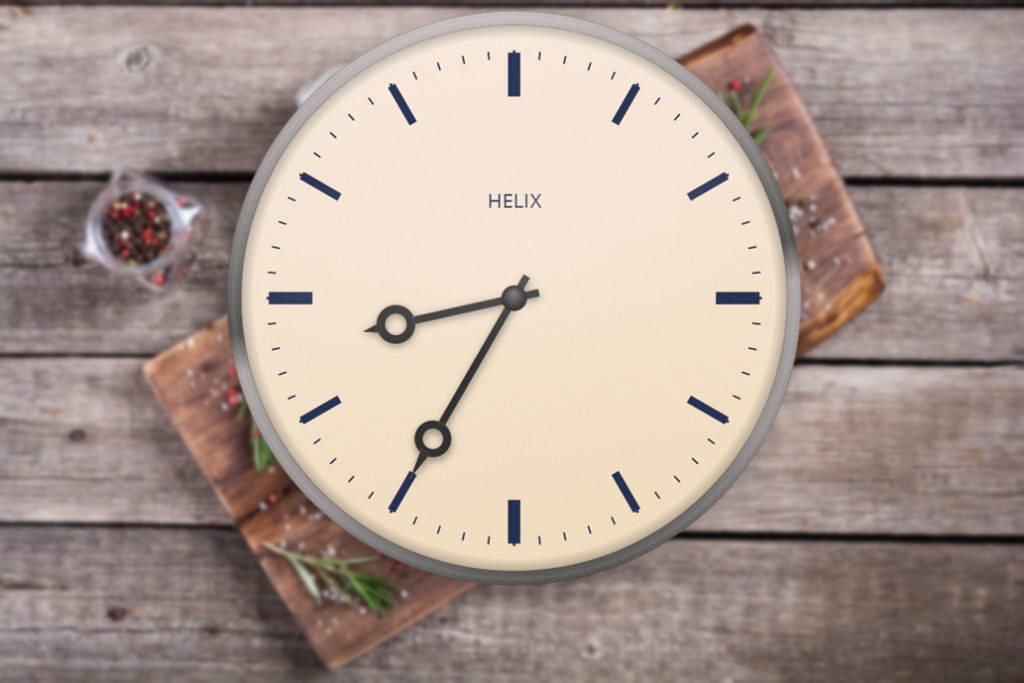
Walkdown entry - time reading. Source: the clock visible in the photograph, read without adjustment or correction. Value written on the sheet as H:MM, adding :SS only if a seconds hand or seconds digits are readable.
8:35
